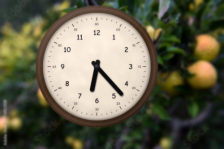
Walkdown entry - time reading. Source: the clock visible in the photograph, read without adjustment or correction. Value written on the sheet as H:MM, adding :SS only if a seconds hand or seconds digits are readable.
6:23
